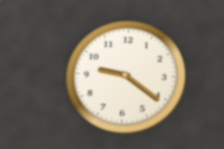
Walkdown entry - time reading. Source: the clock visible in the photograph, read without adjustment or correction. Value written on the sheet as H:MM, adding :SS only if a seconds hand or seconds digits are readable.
9:21
